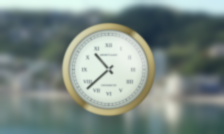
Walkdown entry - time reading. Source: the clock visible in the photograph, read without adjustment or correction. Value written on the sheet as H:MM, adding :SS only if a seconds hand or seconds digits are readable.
10:38
